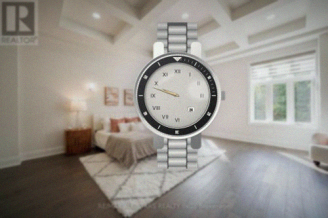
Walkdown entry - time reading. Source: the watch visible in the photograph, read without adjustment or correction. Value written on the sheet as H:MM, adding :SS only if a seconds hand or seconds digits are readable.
9:48
